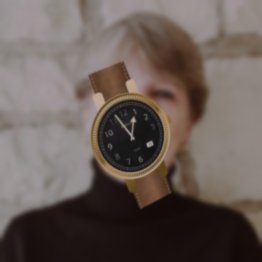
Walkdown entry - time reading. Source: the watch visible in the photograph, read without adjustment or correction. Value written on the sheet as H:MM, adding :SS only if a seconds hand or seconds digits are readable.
12:57
